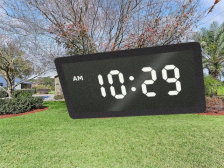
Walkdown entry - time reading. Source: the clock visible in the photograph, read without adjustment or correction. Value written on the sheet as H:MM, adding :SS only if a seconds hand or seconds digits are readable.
10:29
